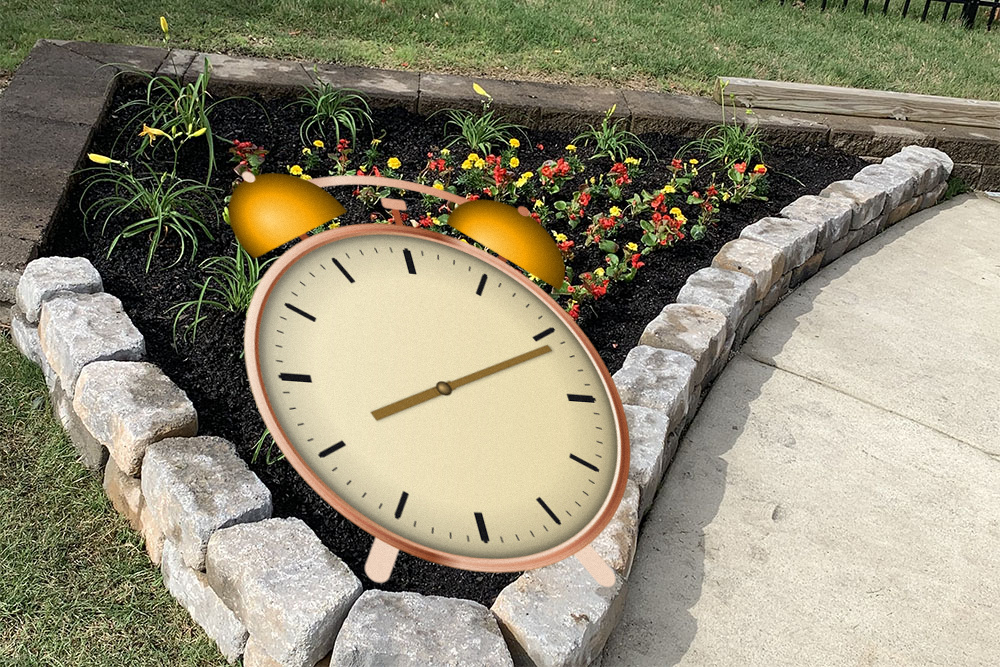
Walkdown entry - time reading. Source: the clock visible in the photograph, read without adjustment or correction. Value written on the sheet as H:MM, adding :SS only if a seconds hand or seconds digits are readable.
8:11
